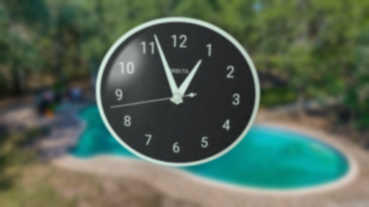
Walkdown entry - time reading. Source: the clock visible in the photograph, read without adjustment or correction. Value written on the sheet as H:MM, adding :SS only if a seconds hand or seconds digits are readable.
12:56:43
